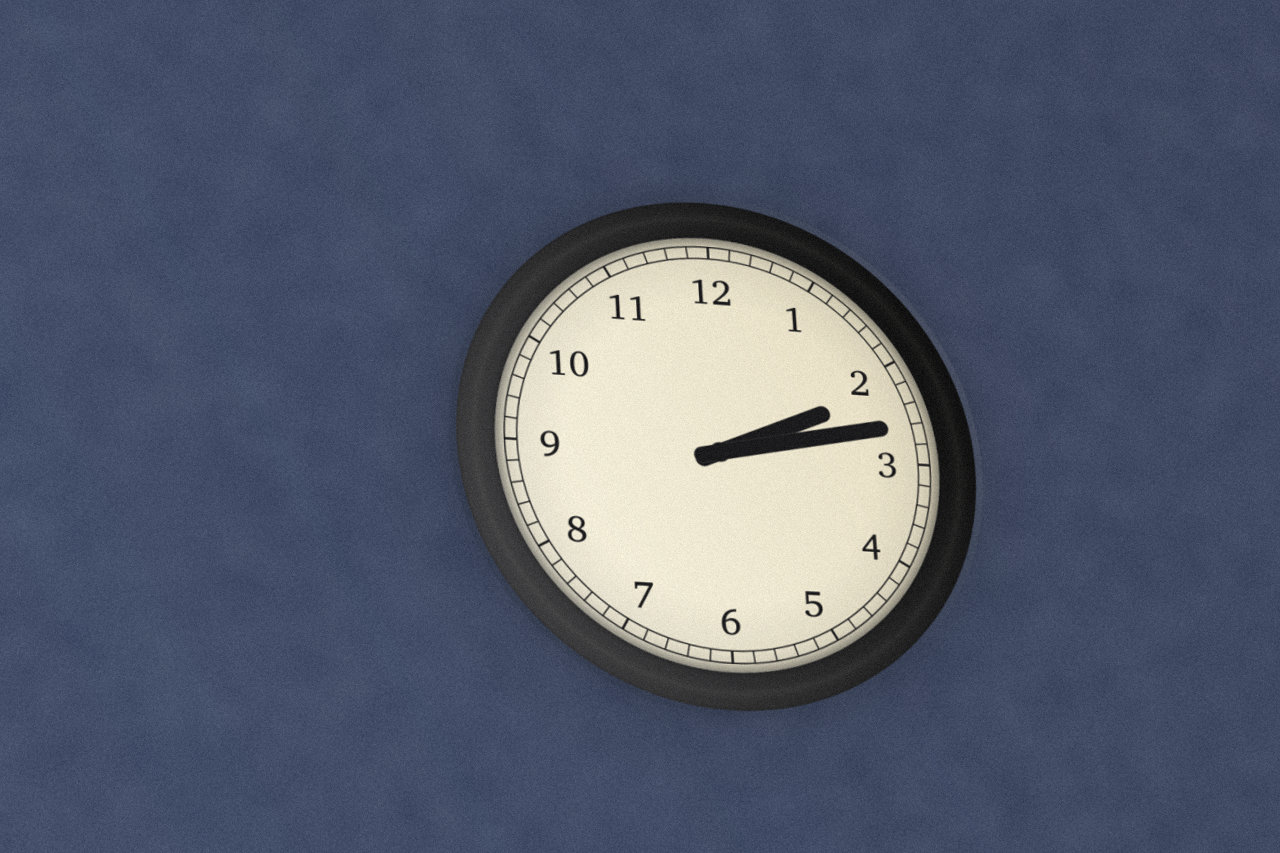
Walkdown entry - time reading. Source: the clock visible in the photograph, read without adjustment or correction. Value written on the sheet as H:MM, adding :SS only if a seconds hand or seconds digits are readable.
2:13
